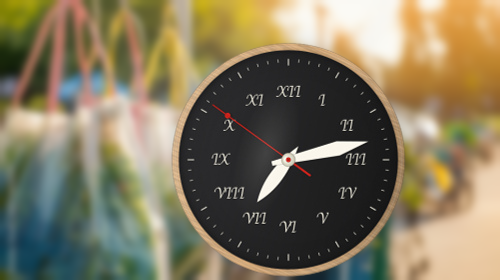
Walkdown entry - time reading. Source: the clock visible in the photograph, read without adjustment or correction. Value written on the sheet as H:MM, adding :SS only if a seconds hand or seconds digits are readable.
7:12:51
